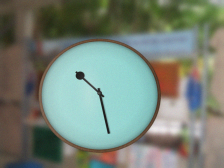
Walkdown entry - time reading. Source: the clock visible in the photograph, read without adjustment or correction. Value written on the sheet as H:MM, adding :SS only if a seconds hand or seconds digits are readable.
10:28
